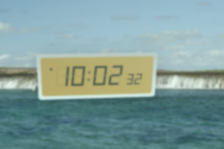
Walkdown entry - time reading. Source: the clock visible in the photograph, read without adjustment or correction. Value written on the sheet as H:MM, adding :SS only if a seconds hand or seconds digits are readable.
10:02:32
